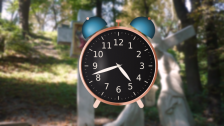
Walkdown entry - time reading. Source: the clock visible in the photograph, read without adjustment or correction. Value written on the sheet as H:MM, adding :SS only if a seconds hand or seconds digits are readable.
4:42
